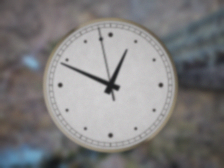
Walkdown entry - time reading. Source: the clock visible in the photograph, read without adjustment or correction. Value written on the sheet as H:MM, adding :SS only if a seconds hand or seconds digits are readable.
12:48:58
